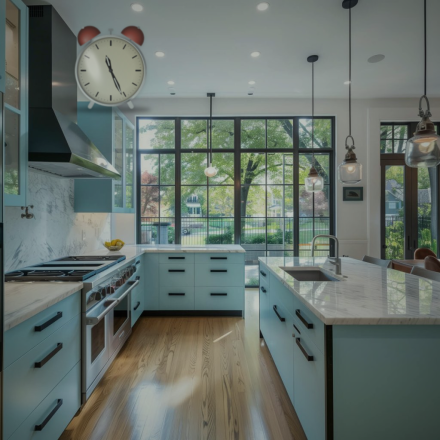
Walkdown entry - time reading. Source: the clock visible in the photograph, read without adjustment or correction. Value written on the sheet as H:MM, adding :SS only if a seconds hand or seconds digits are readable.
11:26
